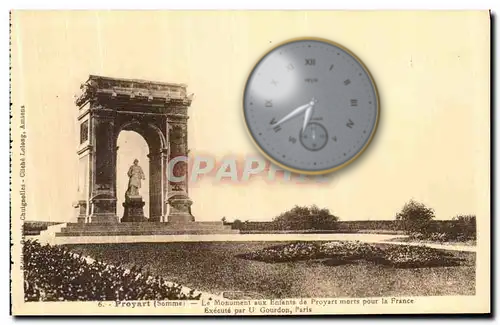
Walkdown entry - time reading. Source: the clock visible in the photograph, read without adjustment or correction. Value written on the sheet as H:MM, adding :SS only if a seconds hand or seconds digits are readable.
6:40
